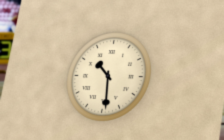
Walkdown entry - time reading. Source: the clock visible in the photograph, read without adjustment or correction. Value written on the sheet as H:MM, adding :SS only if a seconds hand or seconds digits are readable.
10:29
